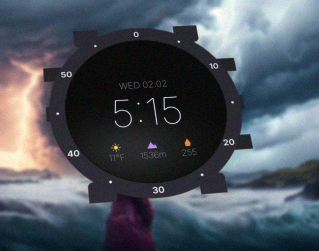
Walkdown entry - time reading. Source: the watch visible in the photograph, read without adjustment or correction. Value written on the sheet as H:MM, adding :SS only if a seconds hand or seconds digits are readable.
5:15
